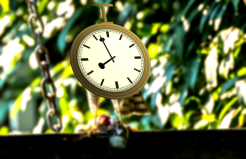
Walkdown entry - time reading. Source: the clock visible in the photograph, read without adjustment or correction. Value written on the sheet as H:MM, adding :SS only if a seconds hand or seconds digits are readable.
7:57
